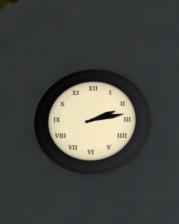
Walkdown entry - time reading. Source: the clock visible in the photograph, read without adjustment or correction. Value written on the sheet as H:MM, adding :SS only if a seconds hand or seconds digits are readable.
2:13
